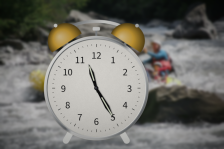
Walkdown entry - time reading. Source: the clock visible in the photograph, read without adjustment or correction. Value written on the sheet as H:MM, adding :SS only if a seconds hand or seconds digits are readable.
11:25
